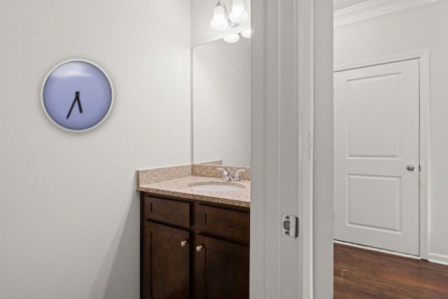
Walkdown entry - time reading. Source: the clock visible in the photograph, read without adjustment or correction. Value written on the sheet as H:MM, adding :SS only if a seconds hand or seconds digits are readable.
5:34
